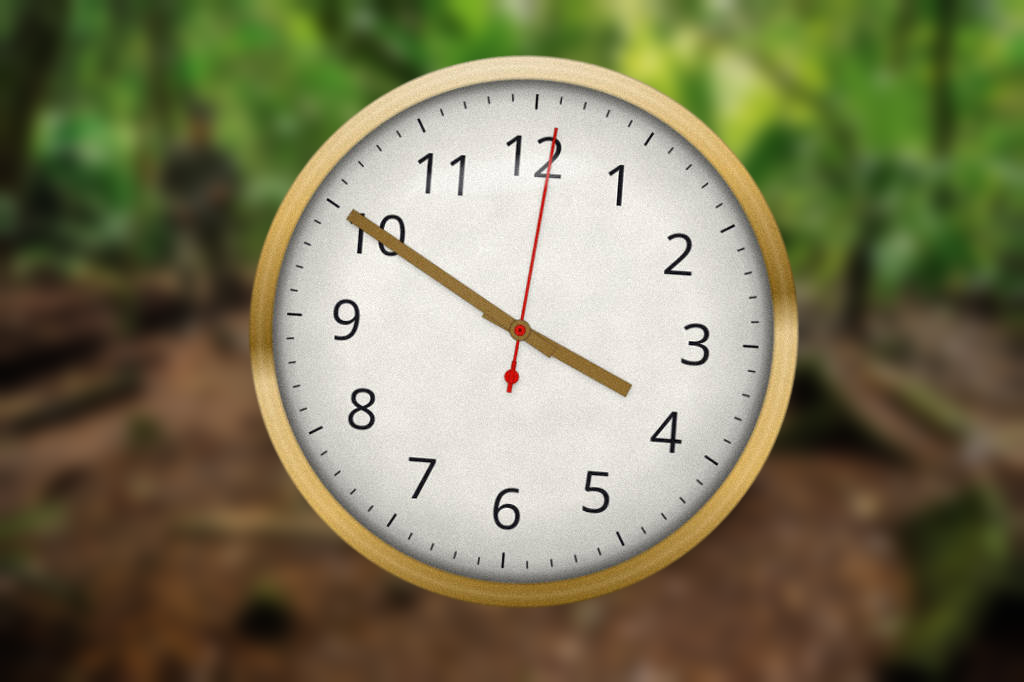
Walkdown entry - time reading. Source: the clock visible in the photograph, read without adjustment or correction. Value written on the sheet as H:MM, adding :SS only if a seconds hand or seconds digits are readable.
3:50:01
